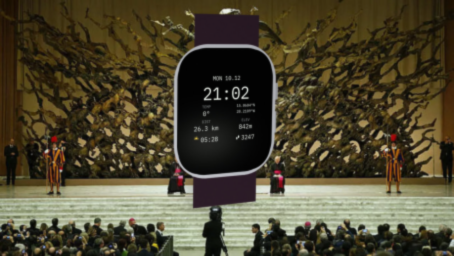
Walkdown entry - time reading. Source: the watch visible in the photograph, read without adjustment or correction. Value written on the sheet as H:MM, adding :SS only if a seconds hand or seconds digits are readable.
21:02
